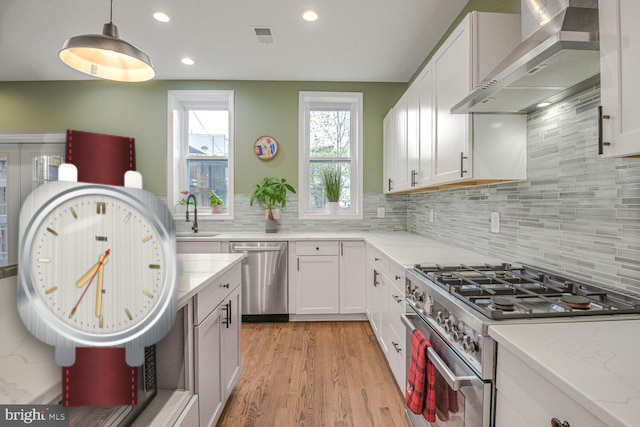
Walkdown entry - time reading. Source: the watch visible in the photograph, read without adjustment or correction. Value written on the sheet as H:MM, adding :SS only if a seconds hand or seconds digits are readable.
7:30:35
